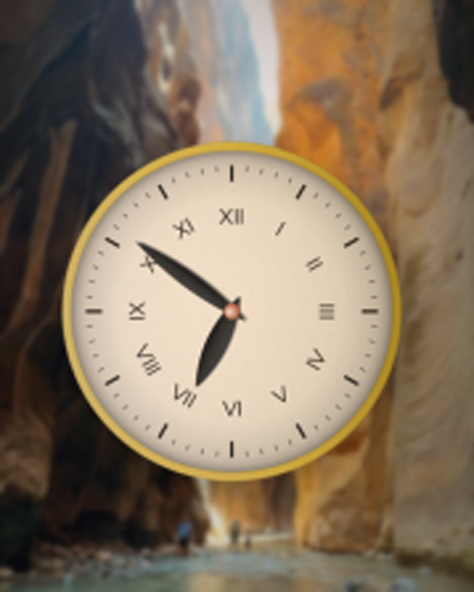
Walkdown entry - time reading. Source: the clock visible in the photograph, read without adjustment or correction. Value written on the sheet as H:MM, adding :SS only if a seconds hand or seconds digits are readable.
6:51
